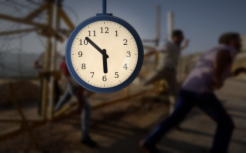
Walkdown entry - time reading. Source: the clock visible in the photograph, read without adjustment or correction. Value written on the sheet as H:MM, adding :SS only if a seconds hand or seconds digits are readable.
5:52
